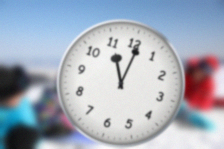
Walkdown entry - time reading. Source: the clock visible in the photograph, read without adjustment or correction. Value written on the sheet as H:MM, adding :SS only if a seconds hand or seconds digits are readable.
11:01
